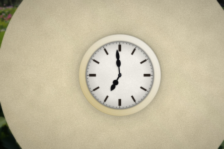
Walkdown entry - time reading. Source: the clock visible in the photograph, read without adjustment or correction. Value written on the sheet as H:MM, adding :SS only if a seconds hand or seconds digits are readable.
6:59
